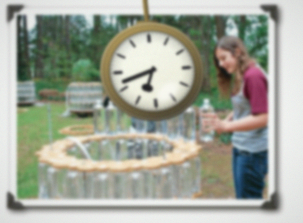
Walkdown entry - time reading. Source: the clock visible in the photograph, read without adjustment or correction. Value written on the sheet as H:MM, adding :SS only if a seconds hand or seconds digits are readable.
6:42
